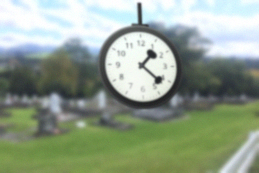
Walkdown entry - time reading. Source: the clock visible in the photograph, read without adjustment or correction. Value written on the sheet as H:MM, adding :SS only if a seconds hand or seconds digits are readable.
1:22
